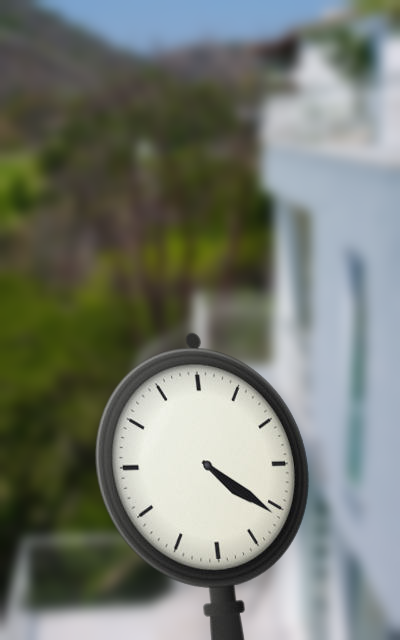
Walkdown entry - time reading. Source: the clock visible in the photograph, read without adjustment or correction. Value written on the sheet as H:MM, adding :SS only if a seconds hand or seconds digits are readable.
4:21
